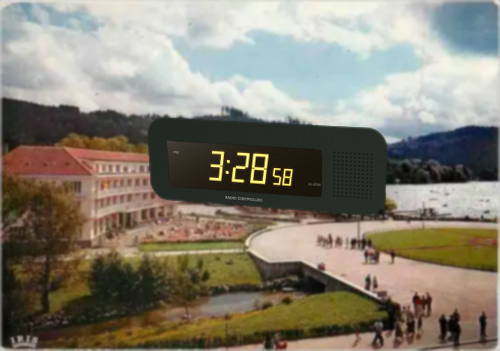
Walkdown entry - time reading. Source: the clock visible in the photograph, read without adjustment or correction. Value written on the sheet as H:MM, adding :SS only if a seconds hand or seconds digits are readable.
3:28:58
